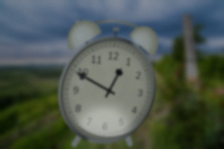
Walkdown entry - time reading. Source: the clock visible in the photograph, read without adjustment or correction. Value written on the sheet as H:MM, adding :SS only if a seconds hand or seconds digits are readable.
12:49
